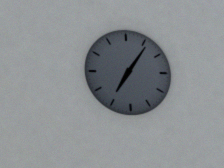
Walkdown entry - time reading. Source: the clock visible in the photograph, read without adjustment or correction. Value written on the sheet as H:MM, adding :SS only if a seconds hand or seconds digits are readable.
7:06
